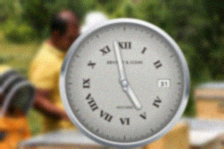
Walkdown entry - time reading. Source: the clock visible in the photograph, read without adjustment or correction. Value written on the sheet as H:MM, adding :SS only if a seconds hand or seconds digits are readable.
4:58
